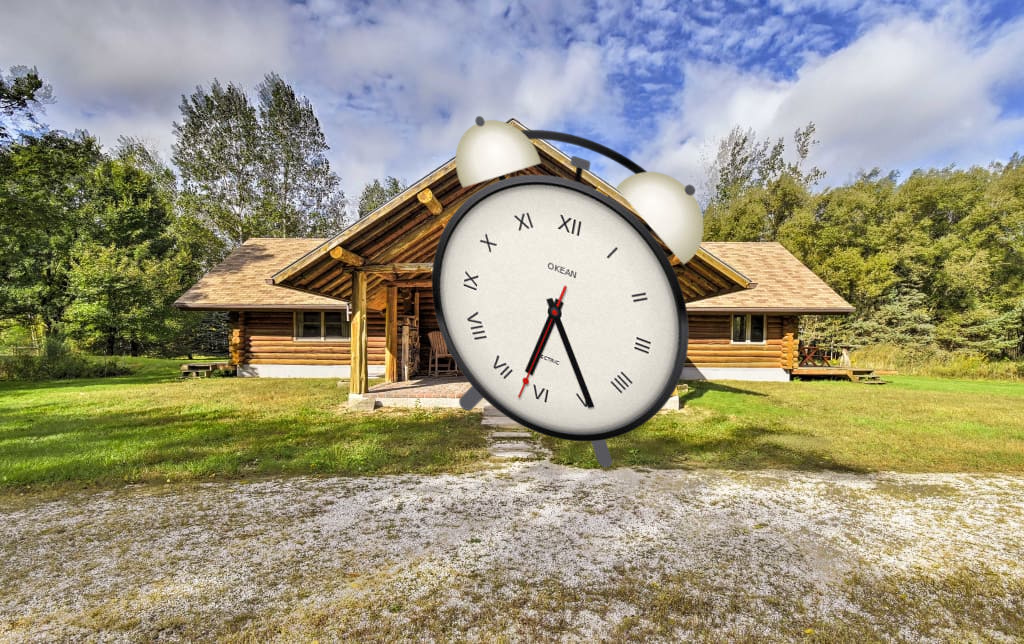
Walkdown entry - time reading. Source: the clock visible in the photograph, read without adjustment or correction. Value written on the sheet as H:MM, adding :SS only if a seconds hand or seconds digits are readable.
6:24:32
